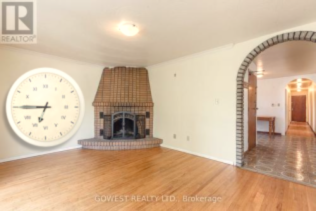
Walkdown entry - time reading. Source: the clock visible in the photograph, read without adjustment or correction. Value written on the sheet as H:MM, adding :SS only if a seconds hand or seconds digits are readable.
6:45
